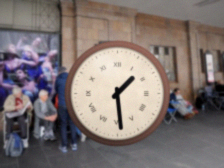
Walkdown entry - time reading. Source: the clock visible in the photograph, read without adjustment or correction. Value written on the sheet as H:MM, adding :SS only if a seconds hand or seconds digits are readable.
1:29
